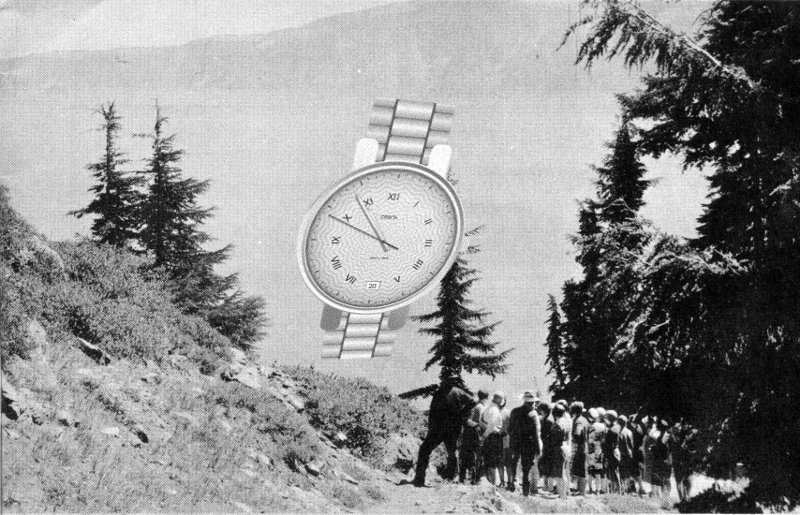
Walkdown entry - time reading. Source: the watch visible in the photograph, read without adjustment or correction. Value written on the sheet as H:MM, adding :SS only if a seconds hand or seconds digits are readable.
10:53:49
